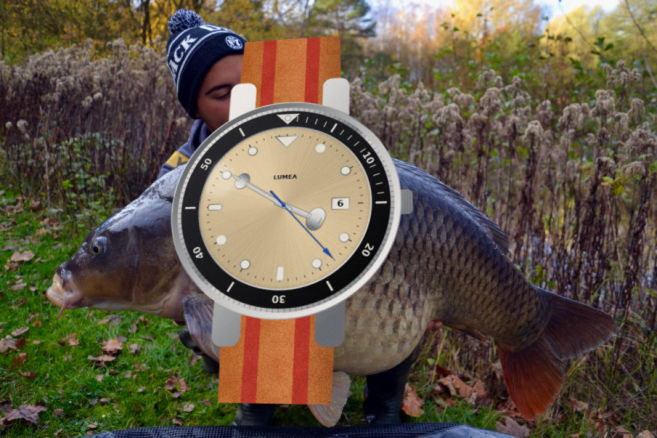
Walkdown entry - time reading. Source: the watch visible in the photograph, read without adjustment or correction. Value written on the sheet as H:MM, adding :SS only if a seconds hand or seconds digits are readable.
3:50:23
